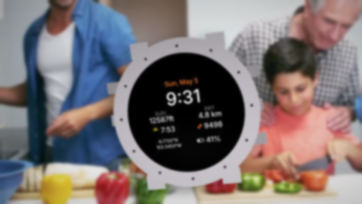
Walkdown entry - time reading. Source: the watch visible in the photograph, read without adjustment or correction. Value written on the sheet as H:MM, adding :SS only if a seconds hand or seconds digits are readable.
9:31
